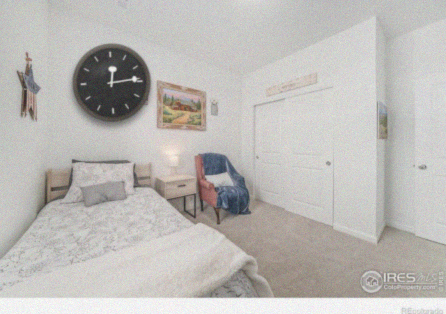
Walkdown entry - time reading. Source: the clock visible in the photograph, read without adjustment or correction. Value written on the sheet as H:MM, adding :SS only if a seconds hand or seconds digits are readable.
12:14
